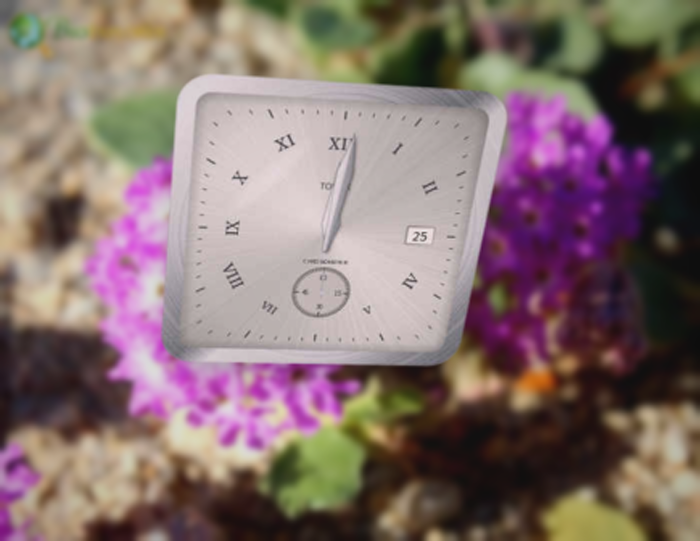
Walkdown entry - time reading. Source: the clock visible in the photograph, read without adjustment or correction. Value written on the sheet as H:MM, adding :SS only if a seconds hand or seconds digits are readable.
12:01
